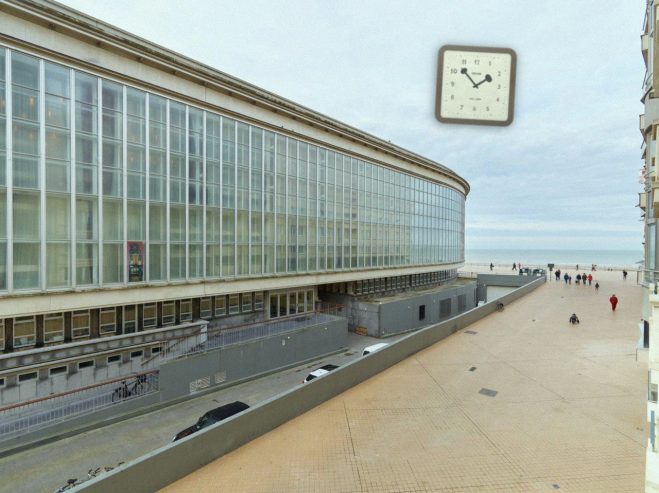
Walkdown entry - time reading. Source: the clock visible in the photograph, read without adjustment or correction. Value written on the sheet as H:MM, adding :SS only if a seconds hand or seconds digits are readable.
1:53
